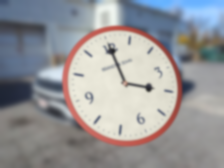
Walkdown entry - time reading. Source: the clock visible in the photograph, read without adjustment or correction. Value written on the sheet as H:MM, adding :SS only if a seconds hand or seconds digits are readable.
4:00
